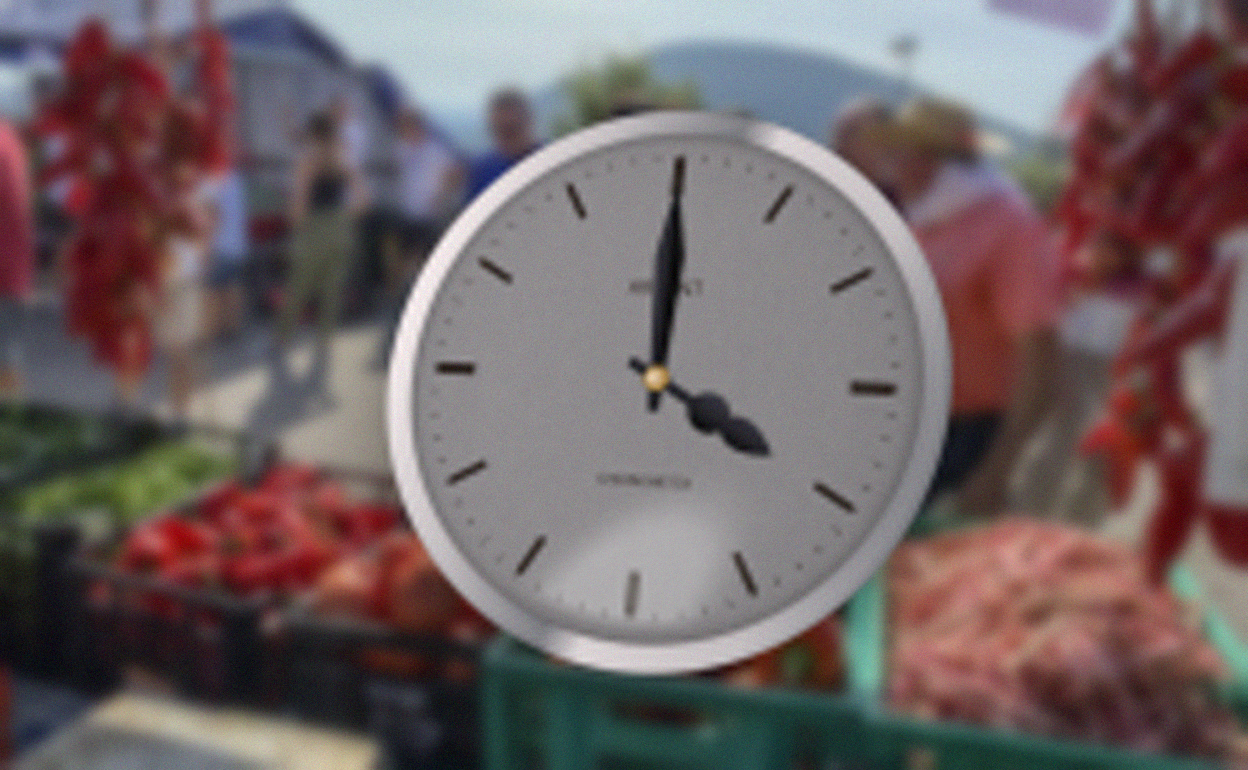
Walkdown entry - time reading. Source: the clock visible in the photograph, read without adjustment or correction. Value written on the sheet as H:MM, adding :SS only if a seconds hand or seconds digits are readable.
4:00
